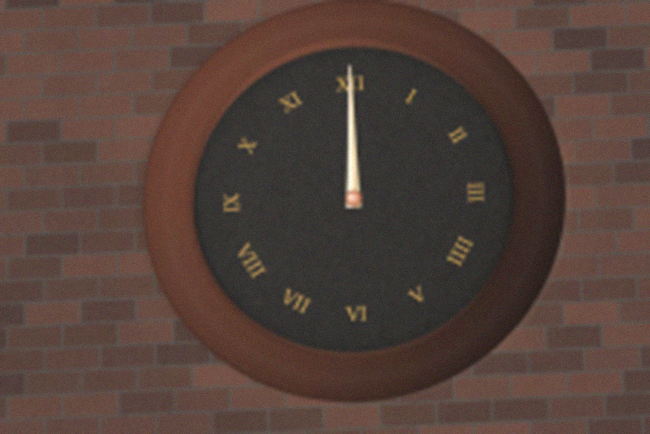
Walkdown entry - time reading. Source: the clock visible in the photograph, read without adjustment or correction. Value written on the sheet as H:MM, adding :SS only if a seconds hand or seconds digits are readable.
12:00
